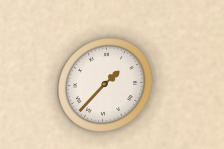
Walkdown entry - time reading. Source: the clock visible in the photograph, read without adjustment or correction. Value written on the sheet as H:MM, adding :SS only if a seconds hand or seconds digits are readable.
1:37
